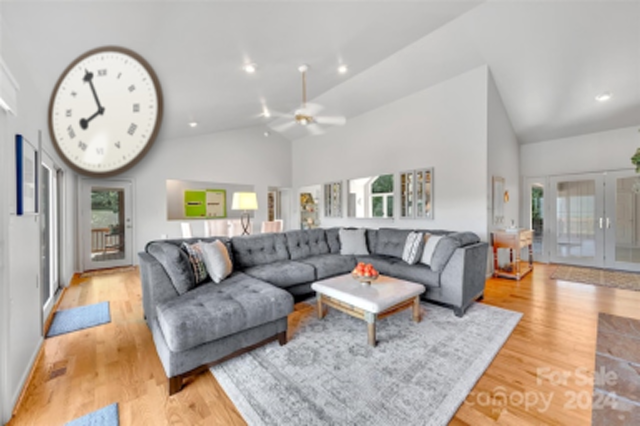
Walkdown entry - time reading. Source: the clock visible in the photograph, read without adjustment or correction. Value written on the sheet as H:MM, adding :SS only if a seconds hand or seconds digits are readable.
7:56
